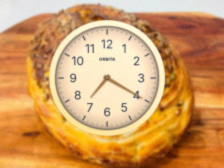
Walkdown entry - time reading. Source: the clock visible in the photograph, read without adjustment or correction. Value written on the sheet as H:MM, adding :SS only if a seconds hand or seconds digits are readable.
7:20
